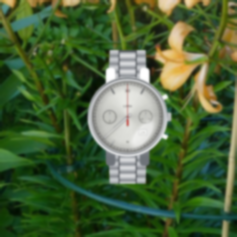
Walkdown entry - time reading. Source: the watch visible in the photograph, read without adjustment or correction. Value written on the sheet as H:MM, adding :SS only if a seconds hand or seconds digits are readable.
7:38
